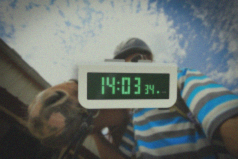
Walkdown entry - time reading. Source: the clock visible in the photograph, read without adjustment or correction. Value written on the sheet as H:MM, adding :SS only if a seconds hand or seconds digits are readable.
14:03:34
